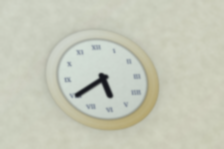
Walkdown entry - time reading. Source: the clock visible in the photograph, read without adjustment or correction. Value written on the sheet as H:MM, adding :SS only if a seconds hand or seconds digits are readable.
5:40
